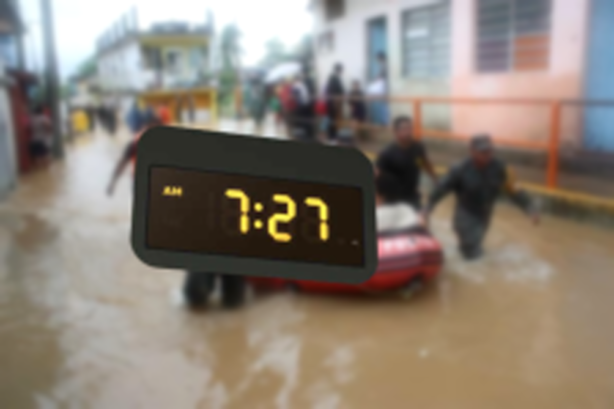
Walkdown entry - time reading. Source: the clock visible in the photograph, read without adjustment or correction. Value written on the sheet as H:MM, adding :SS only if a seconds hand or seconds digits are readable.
7:27
